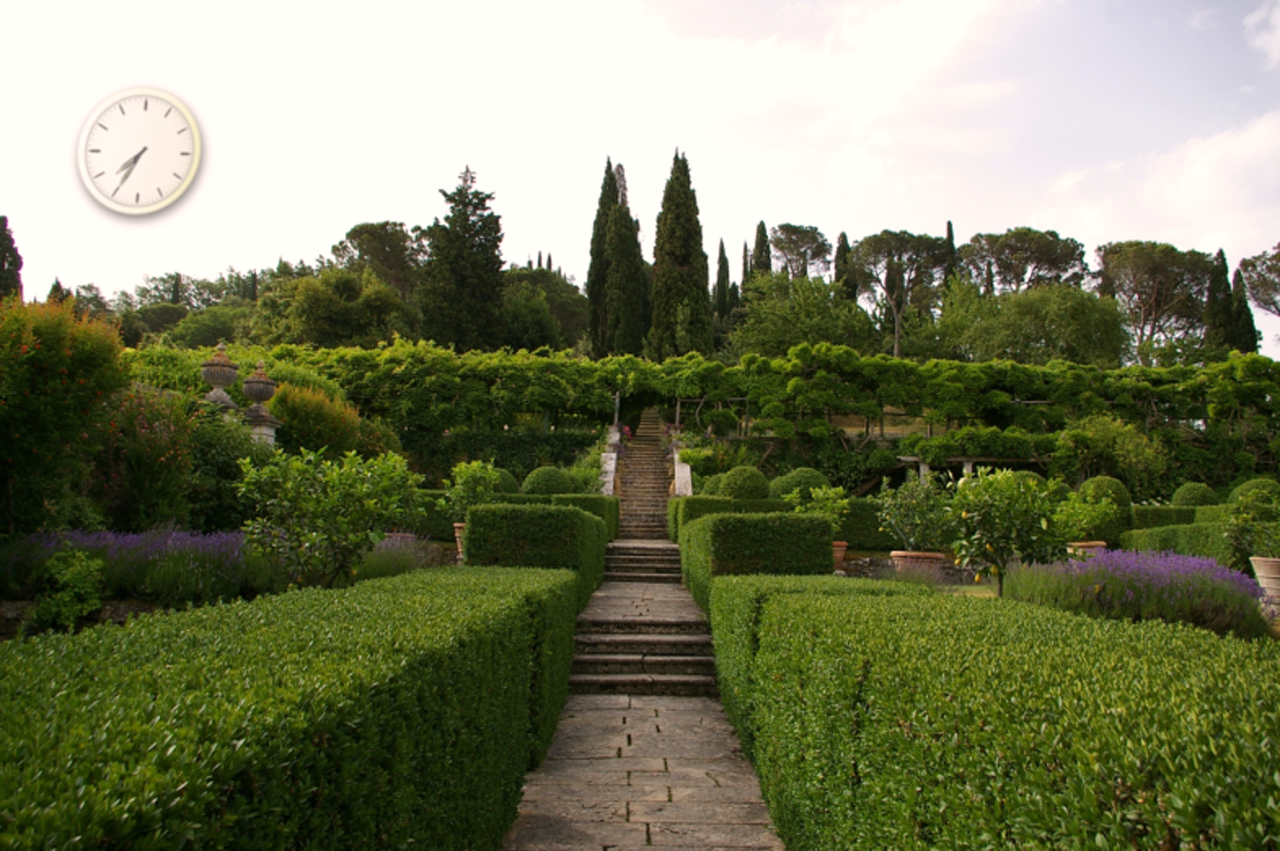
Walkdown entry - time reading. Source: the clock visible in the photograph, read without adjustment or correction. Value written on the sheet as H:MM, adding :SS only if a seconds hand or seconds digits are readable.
7:35
